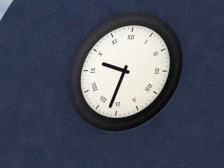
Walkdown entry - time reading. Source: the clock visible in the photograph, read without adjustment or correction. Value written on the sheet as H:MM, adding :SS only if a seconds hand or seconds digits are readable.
9:32
